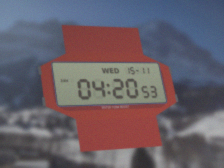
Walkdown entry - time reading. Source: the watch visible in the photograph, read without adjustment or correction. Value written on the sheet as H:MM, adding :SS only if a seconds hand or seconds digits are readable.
4:20:53
